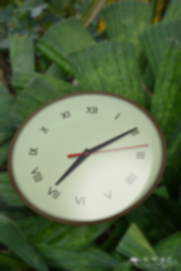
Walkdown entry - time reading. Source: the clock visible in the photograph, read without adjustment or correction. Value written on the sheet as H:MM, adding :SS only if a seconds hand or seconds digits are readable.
7:09:13
